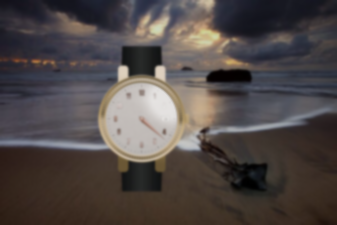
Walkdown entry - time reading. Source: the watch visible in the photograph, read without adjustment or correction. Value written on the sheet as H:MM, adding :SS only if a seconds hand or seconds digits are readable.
4:22
